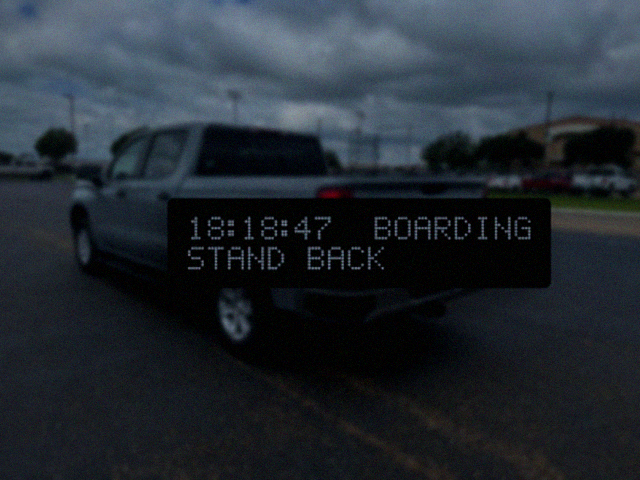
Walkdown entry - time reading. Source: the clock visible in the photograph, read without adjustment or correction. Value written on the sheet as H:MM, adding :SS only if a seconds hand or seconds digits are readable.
18:18:47
